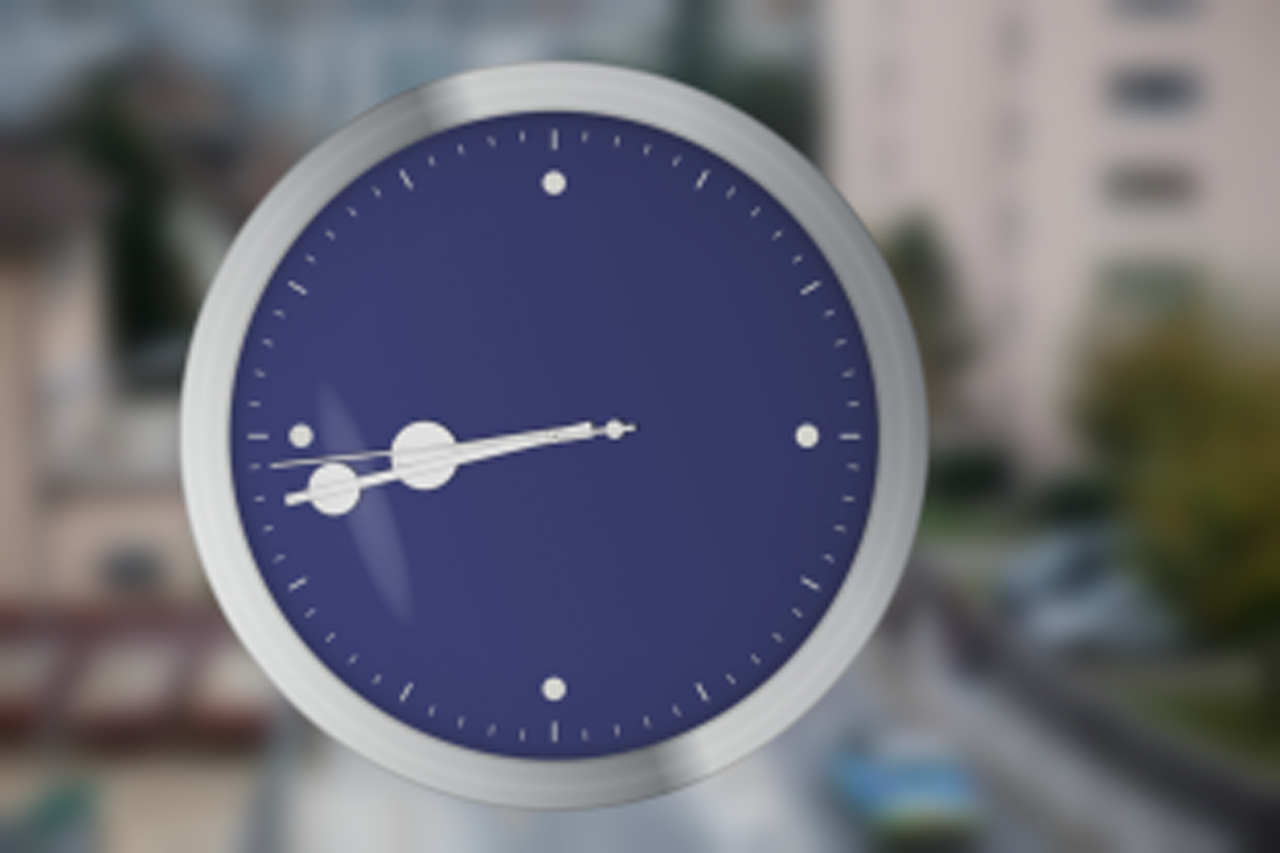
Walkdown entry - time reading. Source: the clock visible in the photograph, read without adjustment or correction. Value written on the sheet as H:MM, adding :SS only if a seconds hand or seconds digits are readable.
8:42:44
